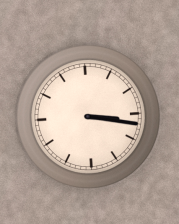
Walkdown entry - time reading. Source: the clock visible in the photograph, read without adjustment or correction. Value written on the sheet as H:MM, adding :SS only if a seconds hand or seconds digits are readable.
3:17
